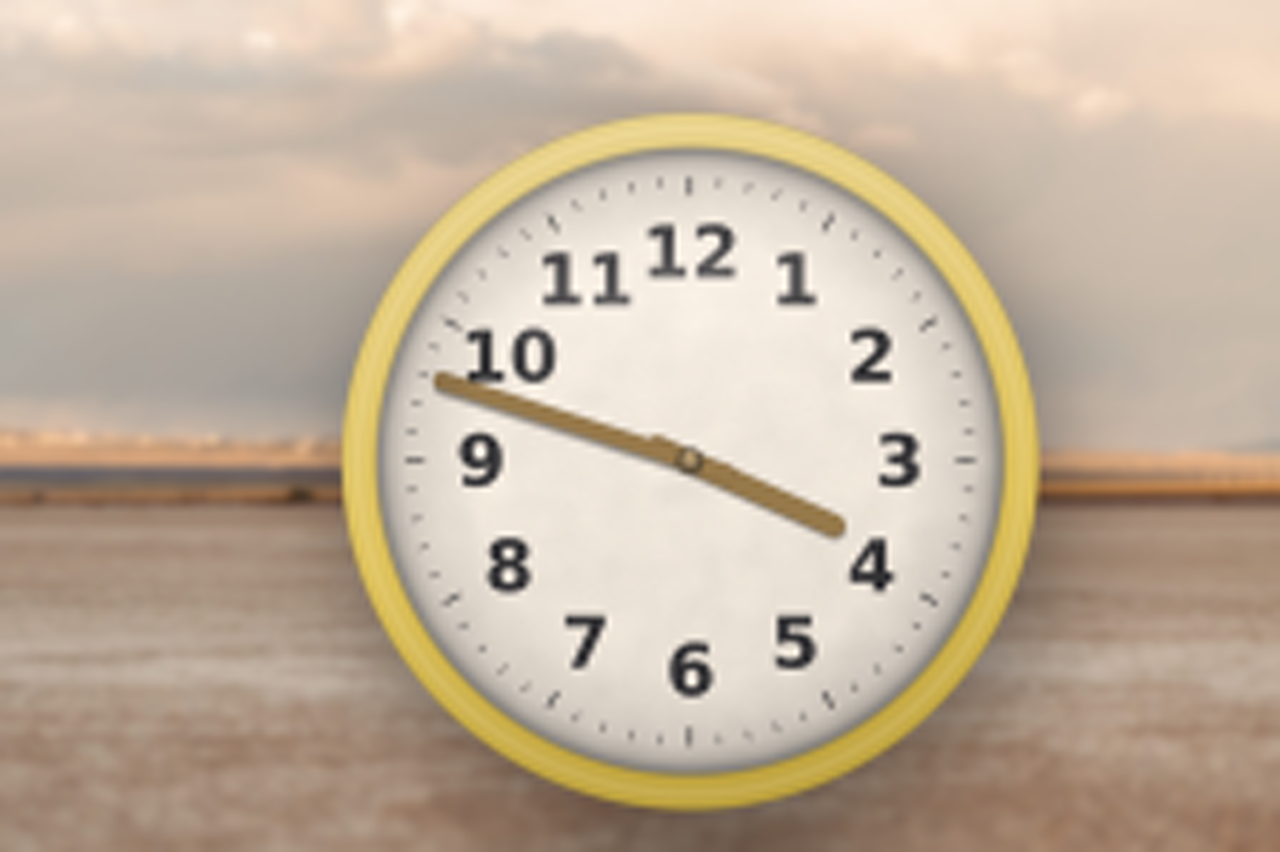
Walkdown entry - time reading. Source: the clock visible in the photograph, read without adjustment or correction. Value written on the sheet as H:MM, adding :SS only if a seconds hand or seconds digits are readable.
3:48
